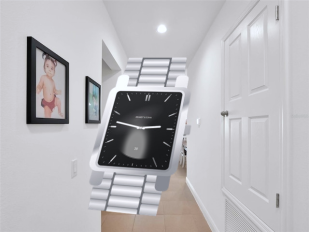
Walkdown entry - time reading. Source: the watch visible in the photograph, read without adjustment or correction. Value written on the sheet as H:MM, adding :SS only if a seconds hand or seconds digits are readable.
2:47
